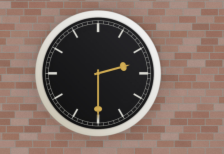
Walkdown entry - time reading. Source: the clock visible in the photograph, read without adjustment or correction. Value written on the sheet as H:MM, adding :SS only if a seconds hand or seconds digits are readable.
2:30
